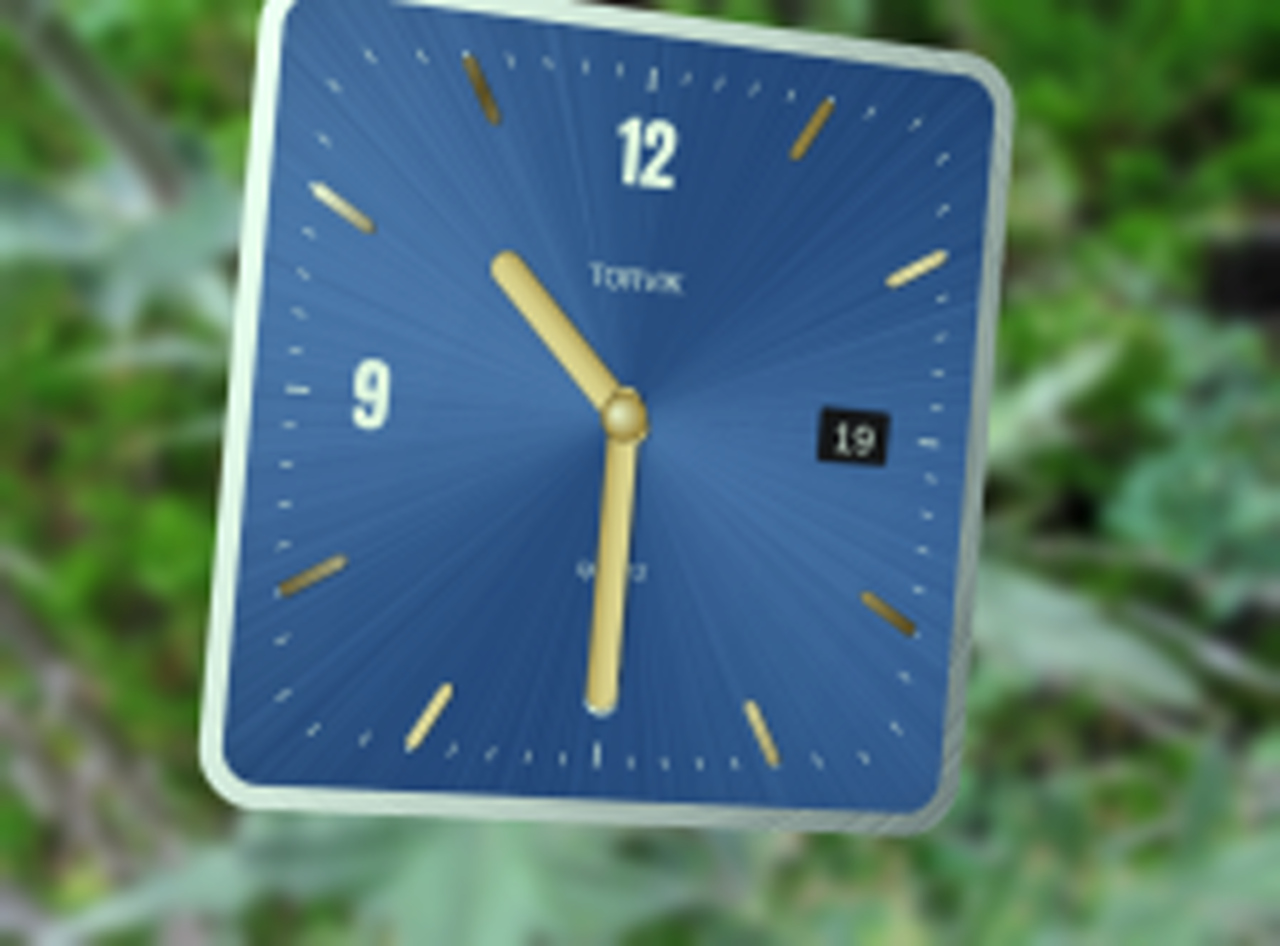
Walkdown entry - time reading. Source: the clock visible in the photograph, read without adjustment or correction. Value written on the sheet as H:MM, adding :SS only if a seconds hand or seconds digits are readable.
10:30
